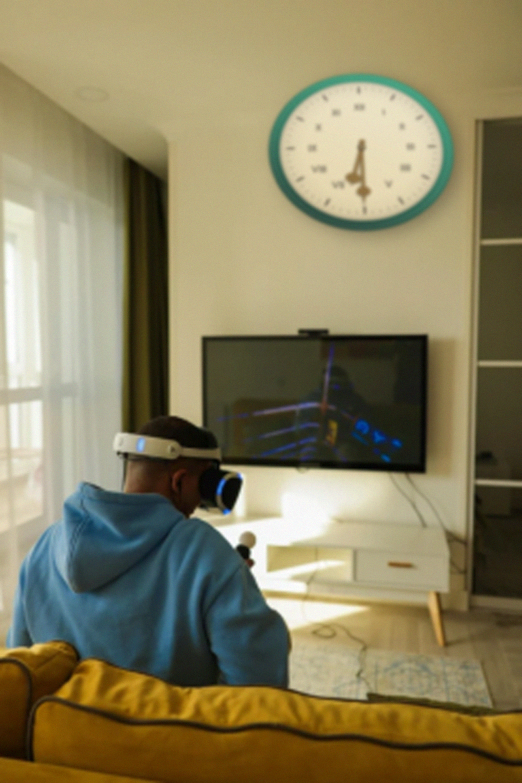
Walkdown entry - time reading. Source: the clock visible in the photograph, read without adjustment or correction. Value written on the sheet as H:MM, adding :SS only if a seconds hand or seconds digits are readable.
6:30
